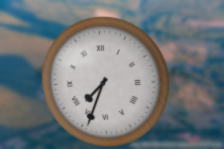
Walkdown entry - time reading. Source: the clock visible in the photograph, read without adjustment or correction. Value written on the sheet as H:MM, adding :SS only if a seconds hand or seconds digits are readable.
7:34
